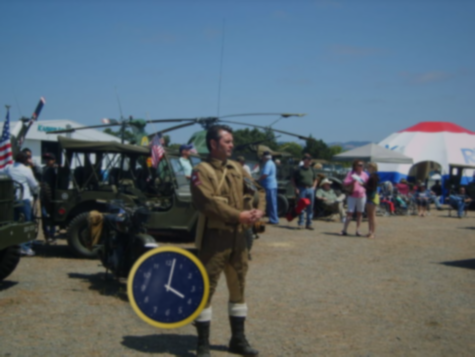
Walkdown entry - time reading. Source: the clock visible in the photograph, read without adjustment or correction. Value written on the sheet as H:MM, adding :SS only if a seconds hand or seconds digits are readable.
4:02
